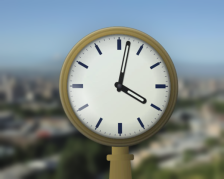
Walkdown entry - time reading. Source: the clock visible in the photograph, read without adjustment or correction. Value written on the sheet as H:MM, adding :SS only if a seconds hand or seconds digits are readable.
4:02
